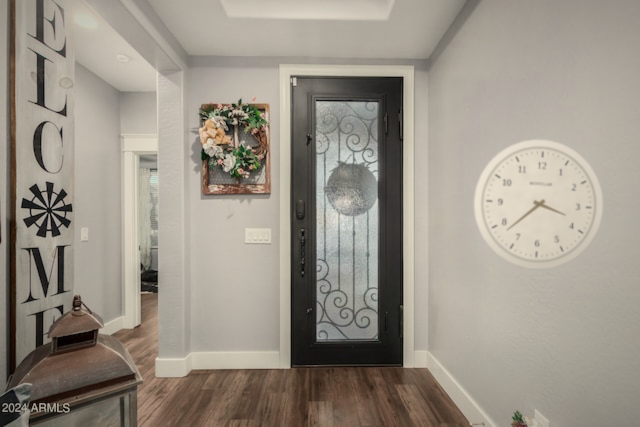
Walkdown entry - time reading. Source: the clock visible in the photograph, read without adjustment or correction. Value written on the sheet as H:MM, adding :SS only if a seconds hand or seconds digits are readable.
3:38
